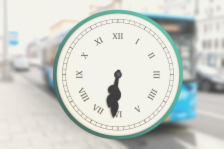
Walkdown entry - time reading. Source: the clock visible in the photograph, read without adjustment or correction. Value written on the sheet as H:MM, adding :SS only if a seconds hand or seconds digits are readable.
6:31
